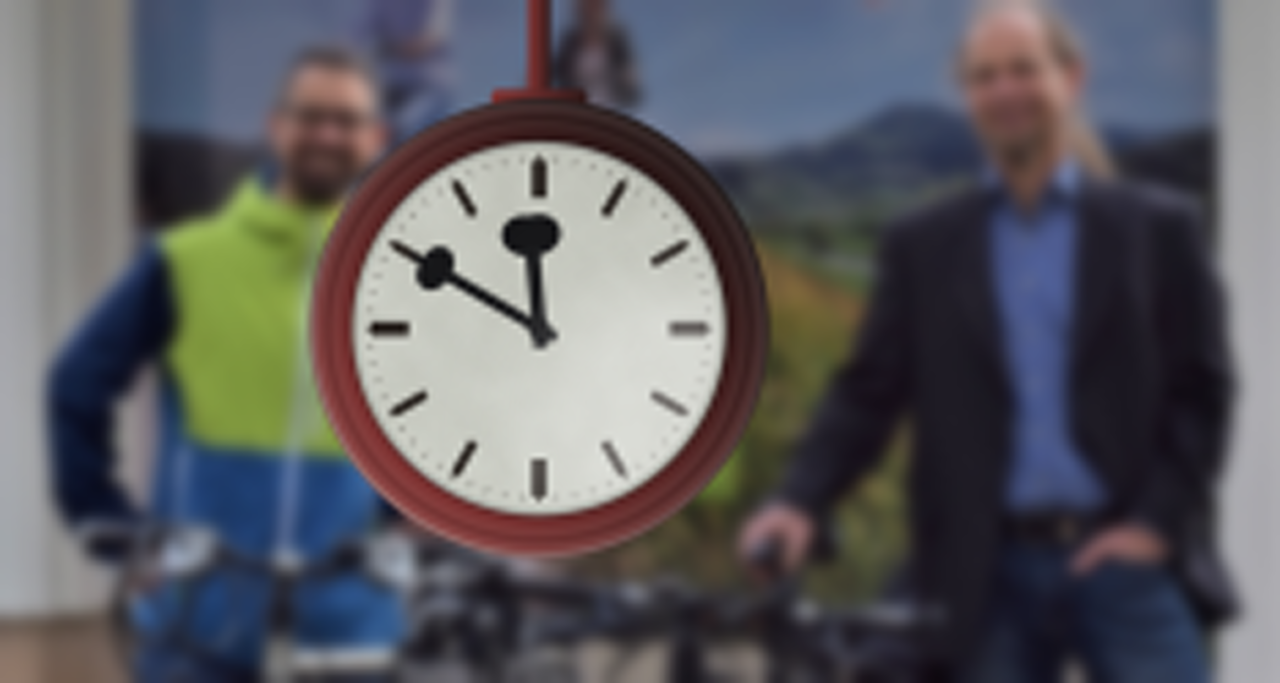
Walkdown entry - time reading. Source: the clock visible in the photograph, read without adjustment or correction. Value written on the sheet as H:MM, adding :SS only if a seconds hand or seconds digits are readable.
11:50
